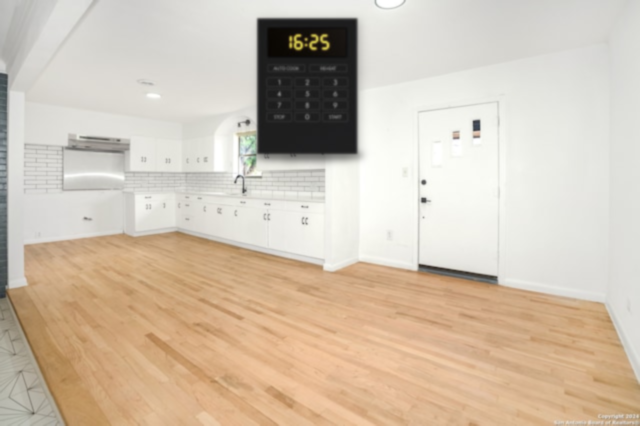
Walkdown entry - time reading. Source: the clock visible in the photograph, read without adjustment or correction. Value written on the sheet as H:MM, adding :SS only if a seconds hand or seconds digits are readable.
16:25
